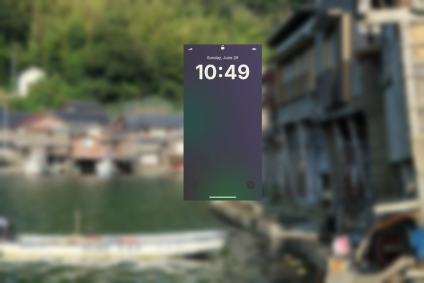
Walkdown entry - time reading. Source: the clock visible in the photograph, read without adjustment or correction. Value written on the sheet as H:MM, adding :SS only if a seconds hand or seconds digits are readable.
10:49
